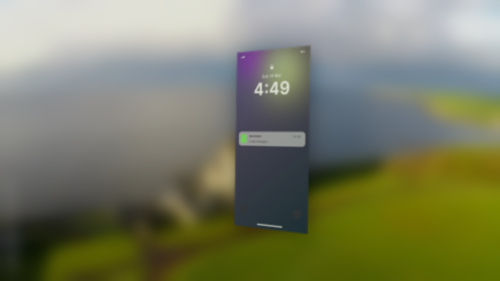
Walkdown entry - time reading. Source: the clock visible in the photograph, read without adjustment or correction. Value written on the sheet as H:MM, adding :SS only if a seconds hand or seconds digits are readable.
4:49
